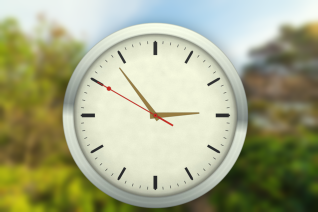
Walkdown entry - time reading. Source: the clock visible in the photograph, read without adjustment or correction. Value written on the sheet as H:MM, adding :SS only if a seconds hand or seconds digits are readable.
2:53:50
